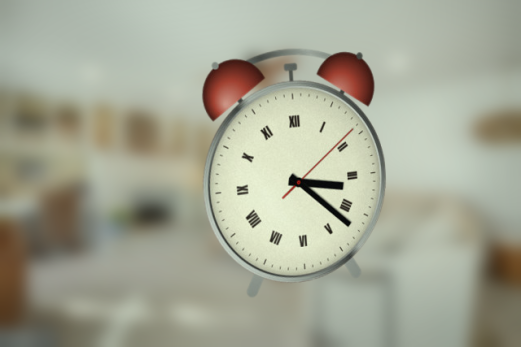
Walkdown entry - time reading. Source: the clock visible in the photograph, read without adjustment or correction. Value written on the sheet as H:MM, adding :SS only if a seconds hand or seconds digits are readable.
3:22:09
